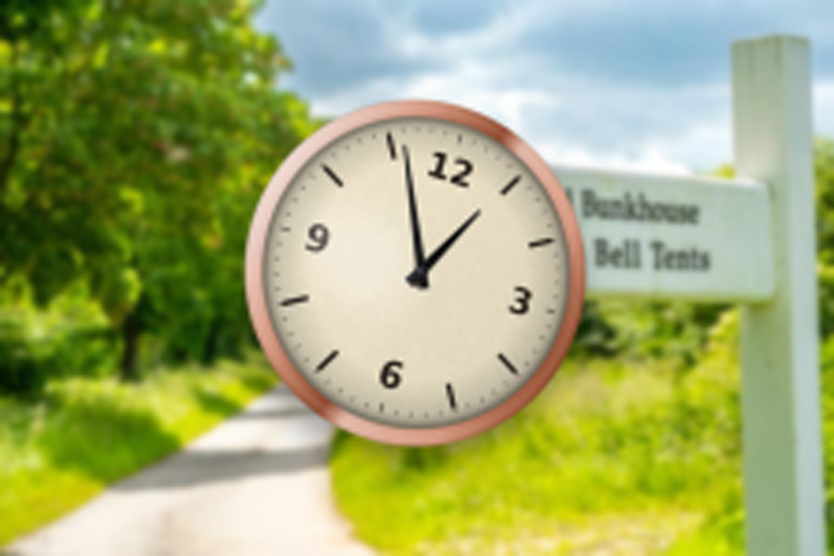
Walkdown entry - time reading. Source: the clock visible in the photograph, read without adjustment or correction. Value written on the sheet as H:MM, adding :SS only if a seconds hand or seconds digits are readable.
12:56
